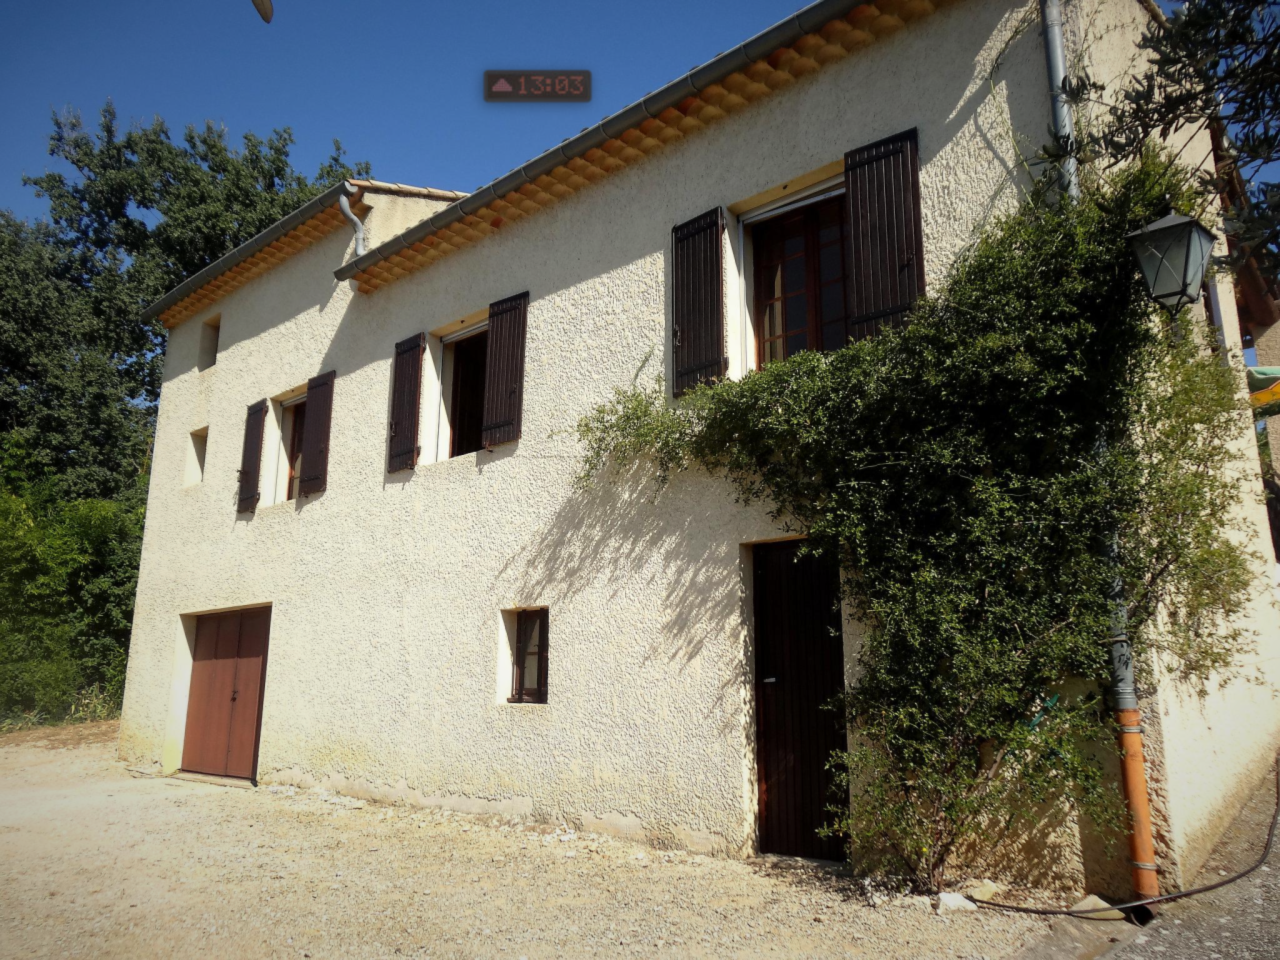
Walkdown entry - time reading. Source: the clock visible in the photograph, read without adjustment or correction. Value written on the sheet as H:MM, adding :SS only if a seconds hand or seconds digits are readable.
13:03
